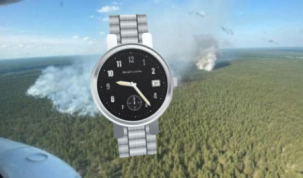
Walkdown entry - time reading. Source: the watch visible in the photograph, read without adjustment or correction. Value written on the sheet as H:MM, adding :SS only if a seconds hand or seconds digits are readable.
9:24
